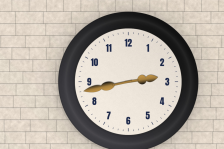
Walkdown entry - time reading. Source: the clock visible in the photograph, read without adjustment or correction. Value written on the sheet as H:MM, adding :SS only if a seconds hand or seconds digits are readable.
2:43
